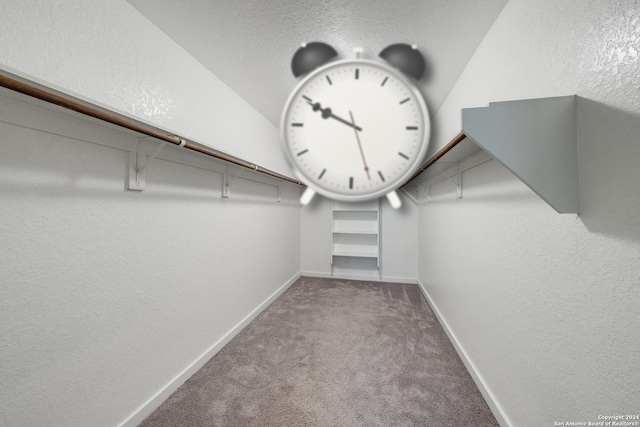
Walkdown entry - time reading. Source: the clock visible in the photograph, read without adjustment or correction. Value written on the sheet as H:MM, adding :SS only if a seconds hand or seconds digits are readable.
9:49:27
